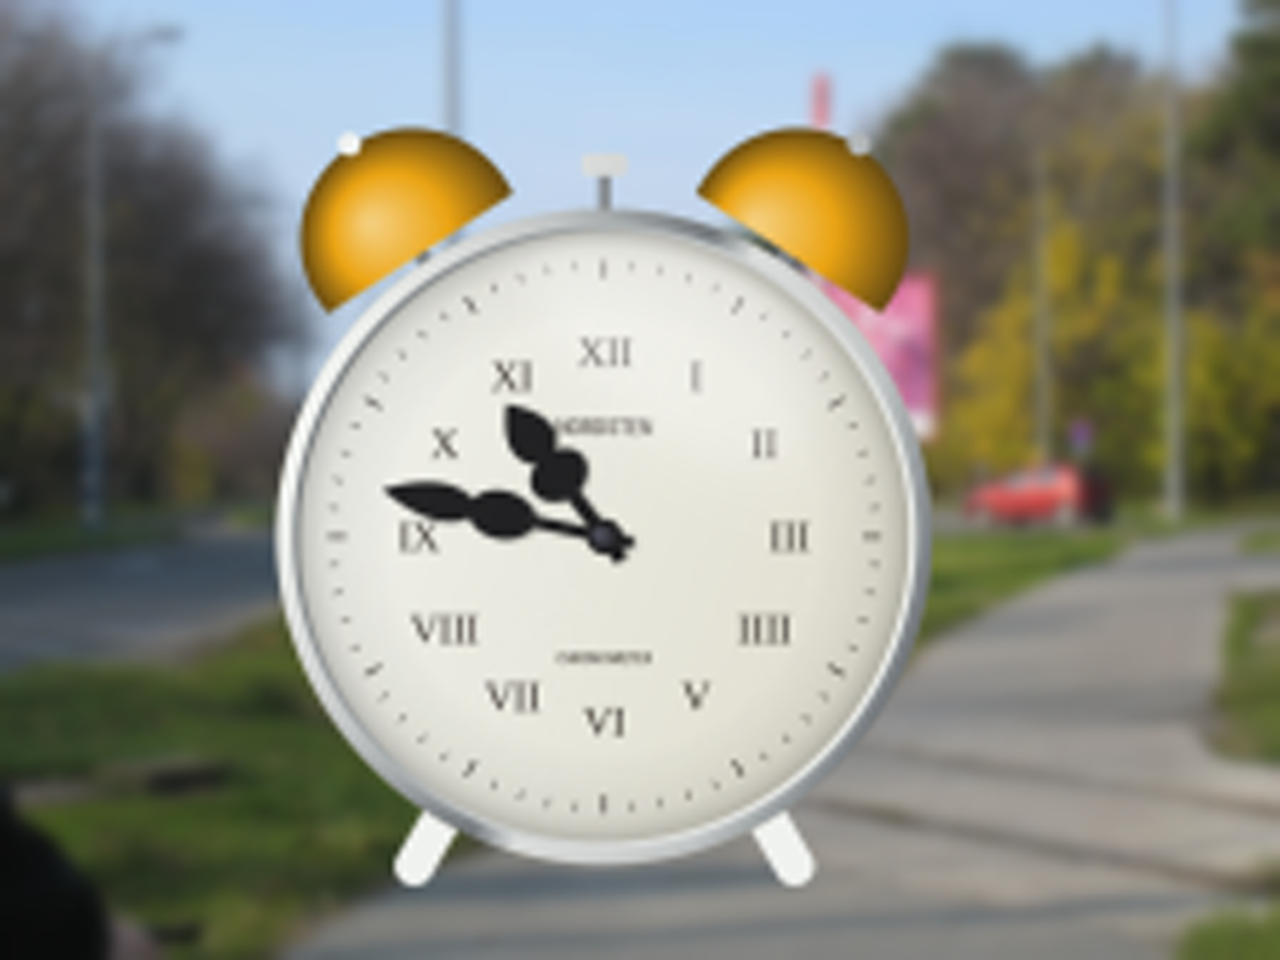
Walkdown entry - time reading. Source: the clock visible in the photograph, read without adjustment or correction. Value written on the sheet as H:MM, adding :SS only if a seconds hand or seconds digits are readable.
10:47
